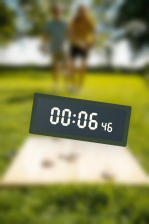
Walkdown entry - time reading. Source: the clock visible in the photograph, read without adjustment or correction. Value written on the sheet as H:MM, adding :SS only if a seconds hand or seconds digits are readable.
0:06:46
